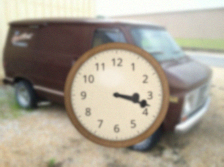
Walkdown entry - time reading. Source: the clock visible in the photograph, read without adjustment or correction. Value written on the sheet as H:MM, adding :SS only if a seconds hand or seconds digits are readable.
3:18
